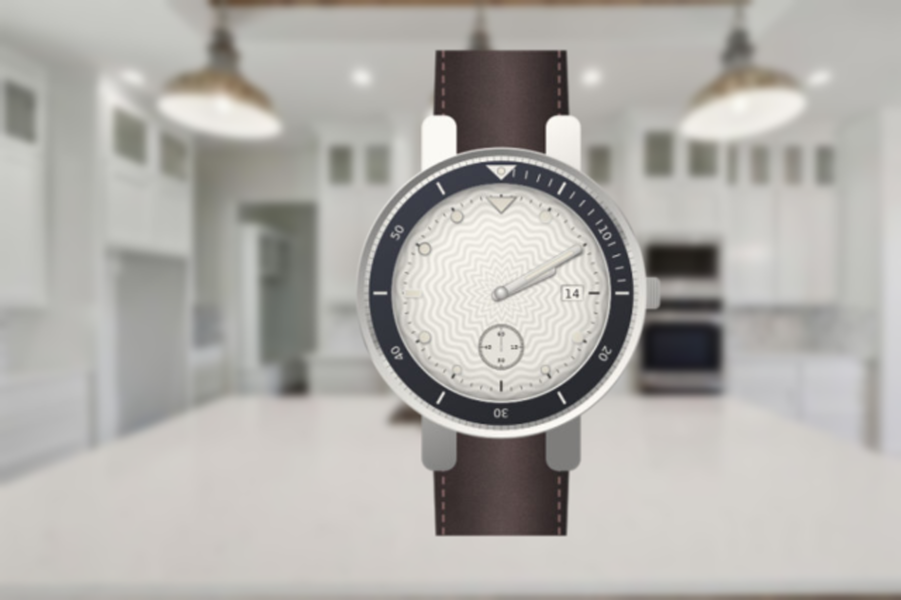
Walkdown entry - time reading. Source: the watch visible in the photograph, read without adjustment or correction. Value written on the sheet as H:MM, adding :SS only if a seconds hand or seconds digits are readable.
2:10
